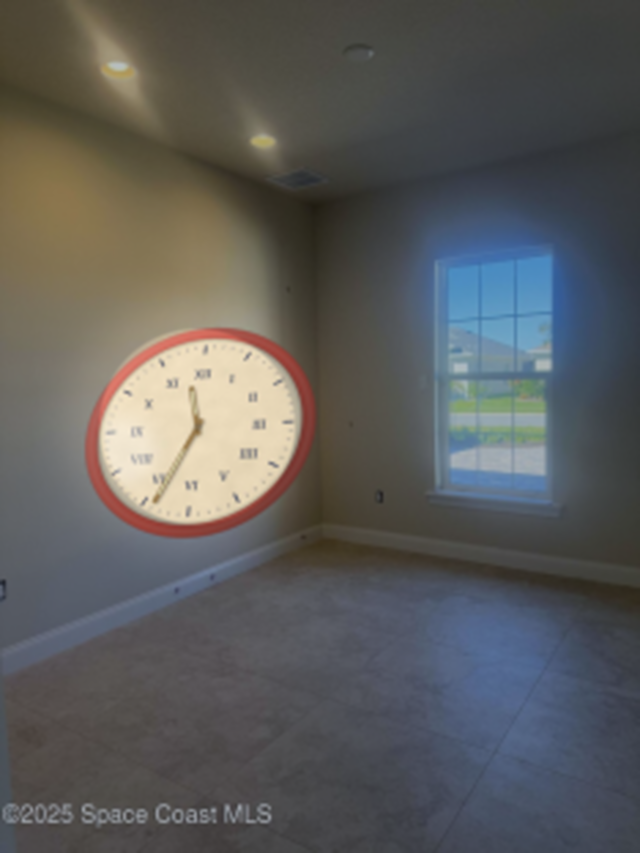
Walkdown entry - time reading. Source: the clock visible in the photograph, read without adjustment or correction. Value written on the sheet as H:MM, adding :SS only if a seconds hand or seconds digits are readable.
11:34
